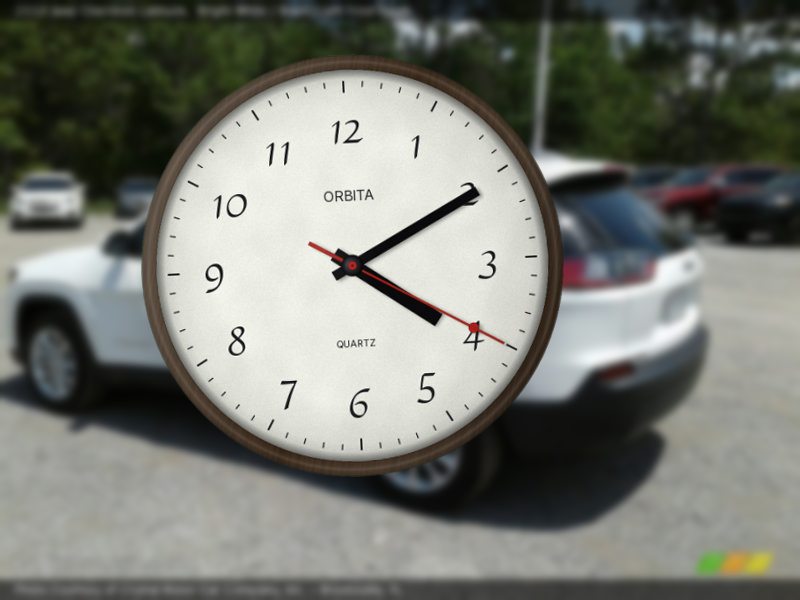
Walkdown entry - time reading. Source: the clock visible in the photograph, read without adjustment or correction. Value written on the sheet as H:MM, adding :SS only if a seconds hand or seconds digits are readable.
4:10:20
